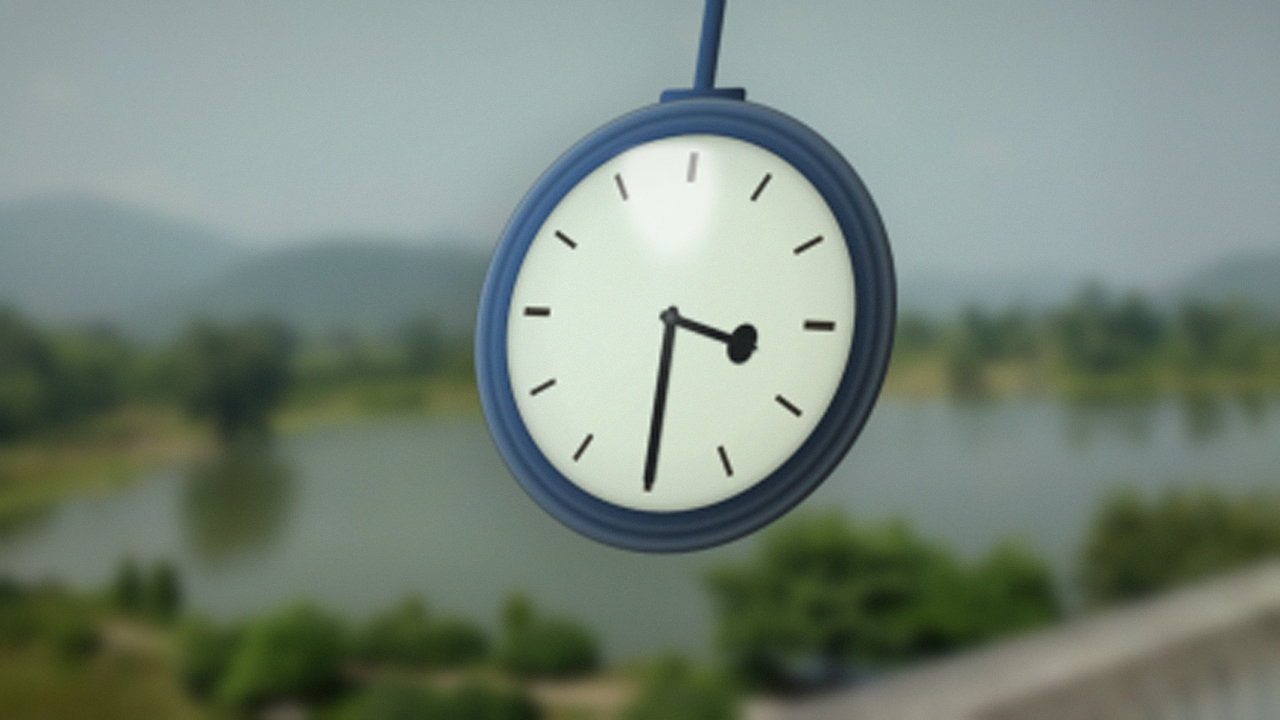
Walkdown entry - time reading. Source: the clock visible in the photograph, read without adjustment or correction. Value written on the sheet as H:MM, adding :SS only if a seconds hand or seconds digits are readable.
3:30
